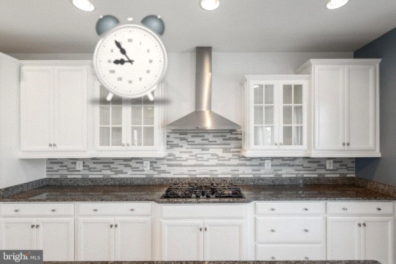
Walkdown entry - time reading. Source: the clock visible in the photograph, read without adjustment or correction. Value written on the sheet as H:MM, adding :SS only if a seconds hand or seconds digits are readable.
8:54
